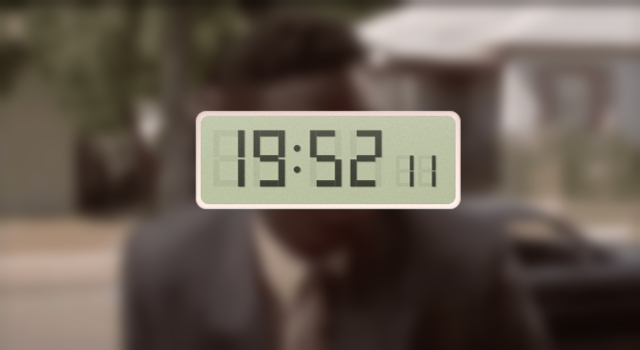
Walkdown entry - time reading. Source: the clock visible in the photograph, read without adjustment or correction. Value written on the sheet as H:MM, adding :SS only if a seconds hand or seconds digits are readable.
19:52:11
